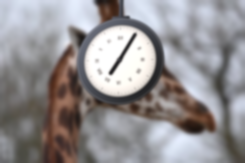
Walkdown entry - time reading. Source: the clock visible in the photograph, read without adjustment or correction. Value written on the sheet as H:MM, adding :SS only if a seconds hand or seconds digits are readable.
7:05
